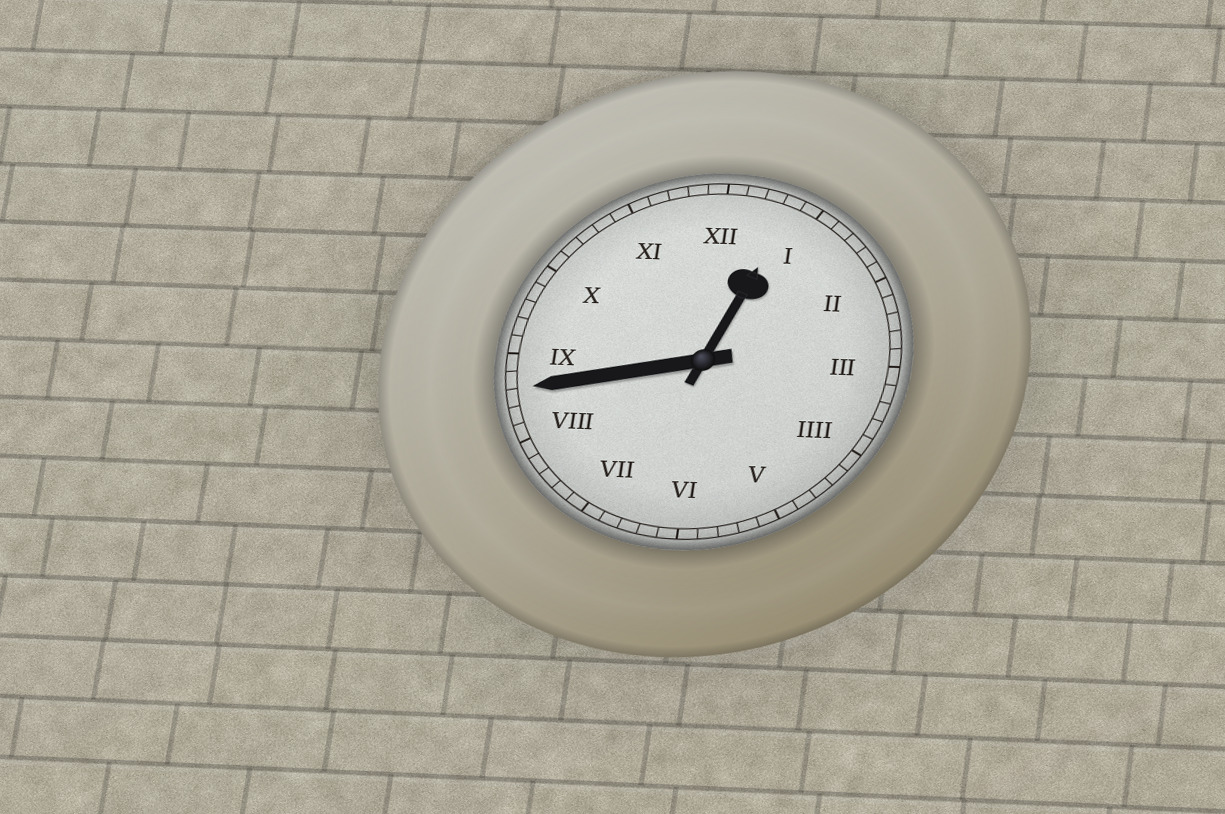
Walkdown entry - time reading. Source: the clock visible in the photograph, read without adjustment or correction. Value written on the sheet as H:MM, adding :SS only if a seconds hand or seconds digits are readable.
12:43
